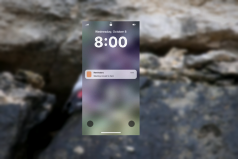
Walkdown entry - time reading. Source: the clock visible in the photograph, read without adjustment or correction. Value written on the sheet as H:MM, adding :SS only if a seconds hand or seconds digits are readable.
8:00
